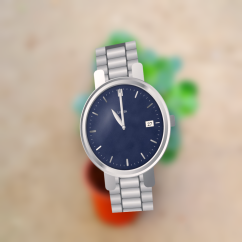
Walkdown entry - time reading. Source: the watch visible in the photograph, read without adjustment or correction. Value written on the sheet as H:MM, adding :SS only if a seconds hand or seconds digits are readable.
11:00
